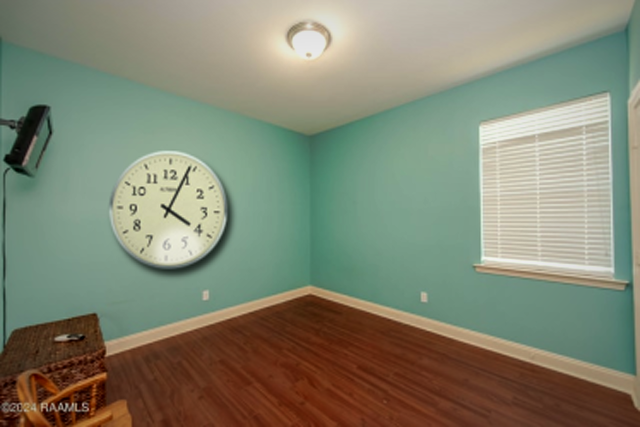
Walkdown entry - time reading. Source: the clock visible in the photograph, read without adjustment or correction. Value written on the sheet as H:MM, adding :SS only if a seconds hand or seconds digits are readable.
4:04
